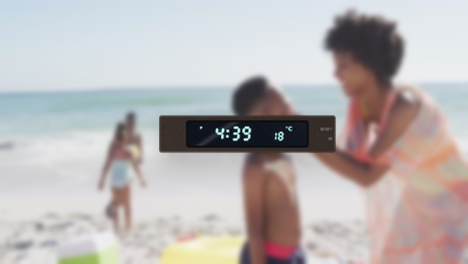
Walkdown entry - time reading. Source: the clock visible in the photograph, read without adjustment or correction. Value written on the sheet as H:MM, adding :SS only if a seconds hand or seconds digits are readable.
4:39
